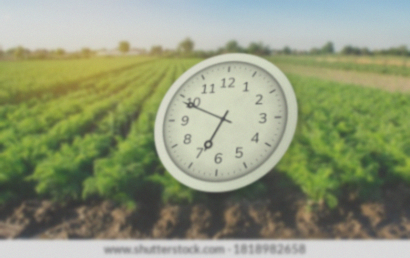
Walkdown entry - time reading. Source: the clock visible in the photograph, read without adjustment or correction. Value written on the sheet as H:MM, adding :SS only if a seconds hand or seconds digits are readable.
6:49
